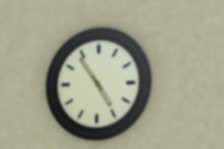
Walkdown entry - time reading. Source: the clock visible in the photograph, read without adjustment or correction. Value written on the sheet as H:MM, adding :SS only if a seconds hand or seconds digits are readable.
4:54
